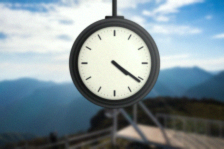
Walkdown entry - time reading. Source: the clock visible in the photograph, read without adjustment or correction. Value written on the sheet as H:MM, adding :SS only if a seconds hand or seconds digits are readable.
4:21
